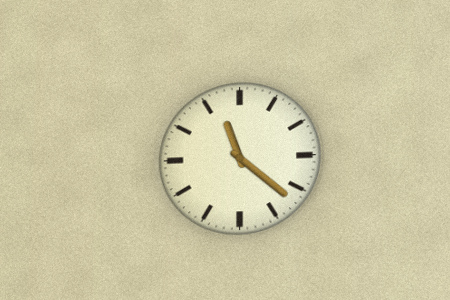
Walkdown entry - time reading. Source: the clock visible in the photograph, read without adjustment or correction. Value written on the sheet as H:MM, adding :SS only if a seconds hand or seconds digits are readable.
11:22
